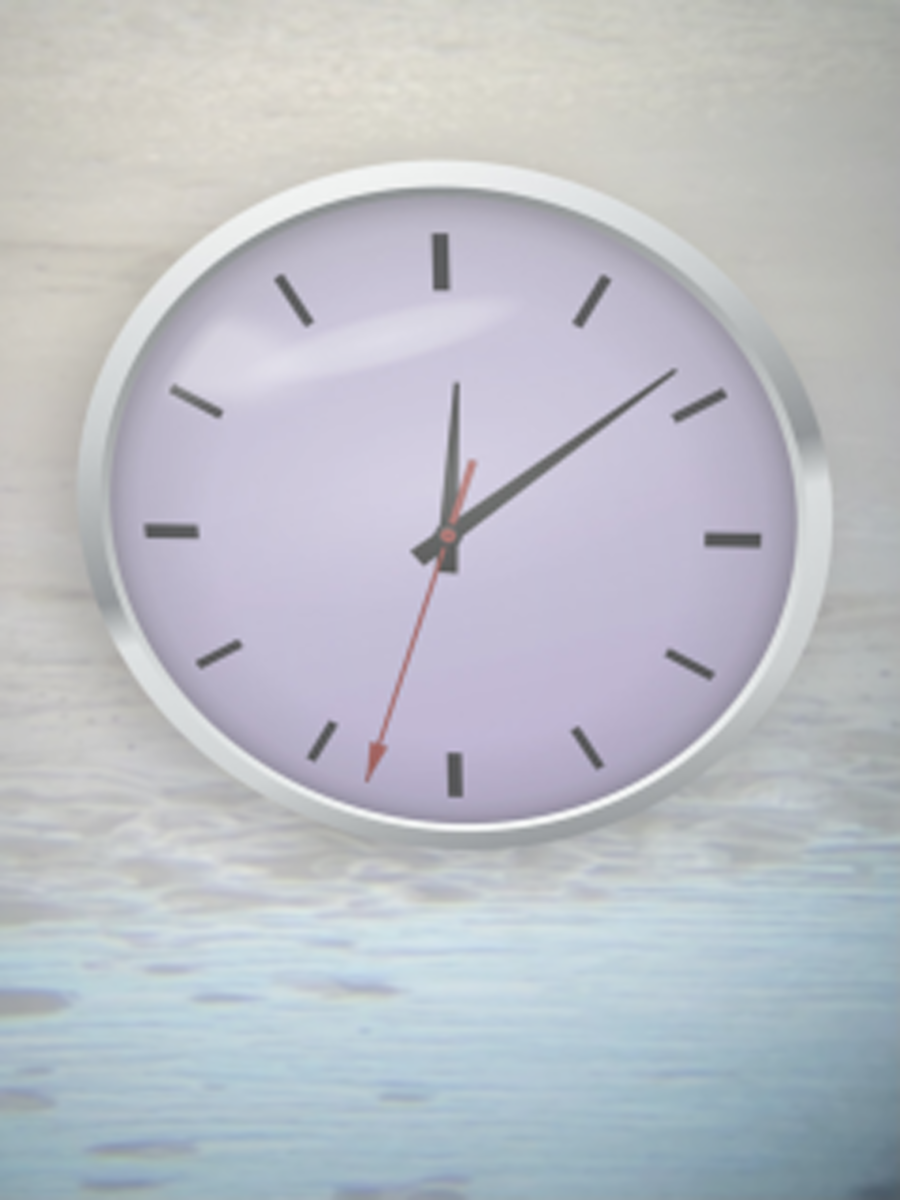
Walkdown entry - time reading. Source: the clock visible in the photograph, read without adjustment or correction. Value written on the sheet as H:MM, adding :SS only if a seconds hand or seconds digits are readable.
12:08:33
